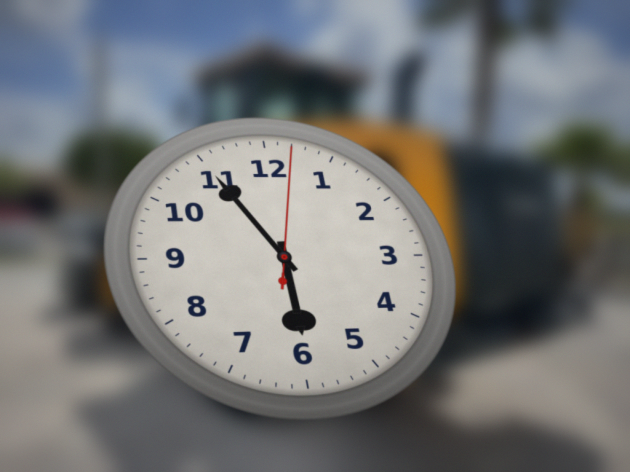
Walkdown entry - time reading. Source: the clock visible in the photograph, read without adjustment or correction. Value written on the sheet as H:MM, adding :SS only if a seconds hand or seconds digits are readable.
5:55:02
